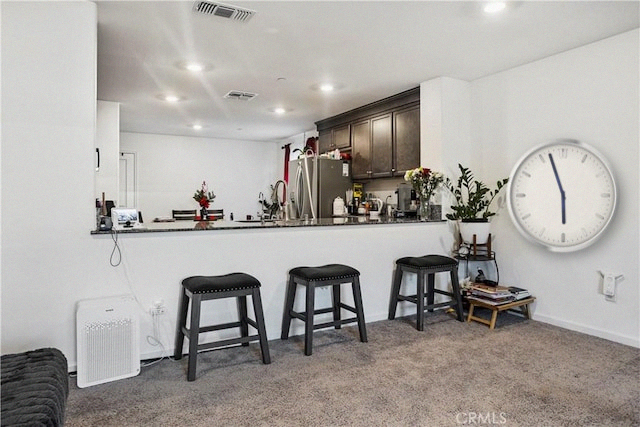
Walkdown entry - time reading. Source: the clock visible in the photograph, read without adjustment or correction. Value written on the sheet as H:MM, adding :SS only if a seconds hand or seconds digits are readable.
5:57
